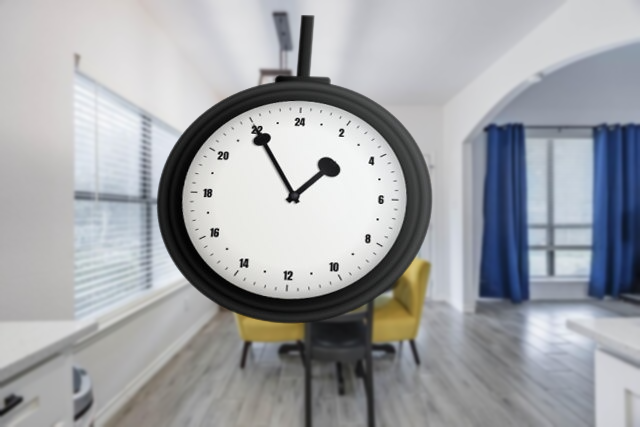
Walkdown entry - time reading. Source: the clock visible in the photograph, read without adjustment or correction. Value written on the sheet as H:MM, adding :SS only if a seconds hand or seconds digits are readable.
2:55
